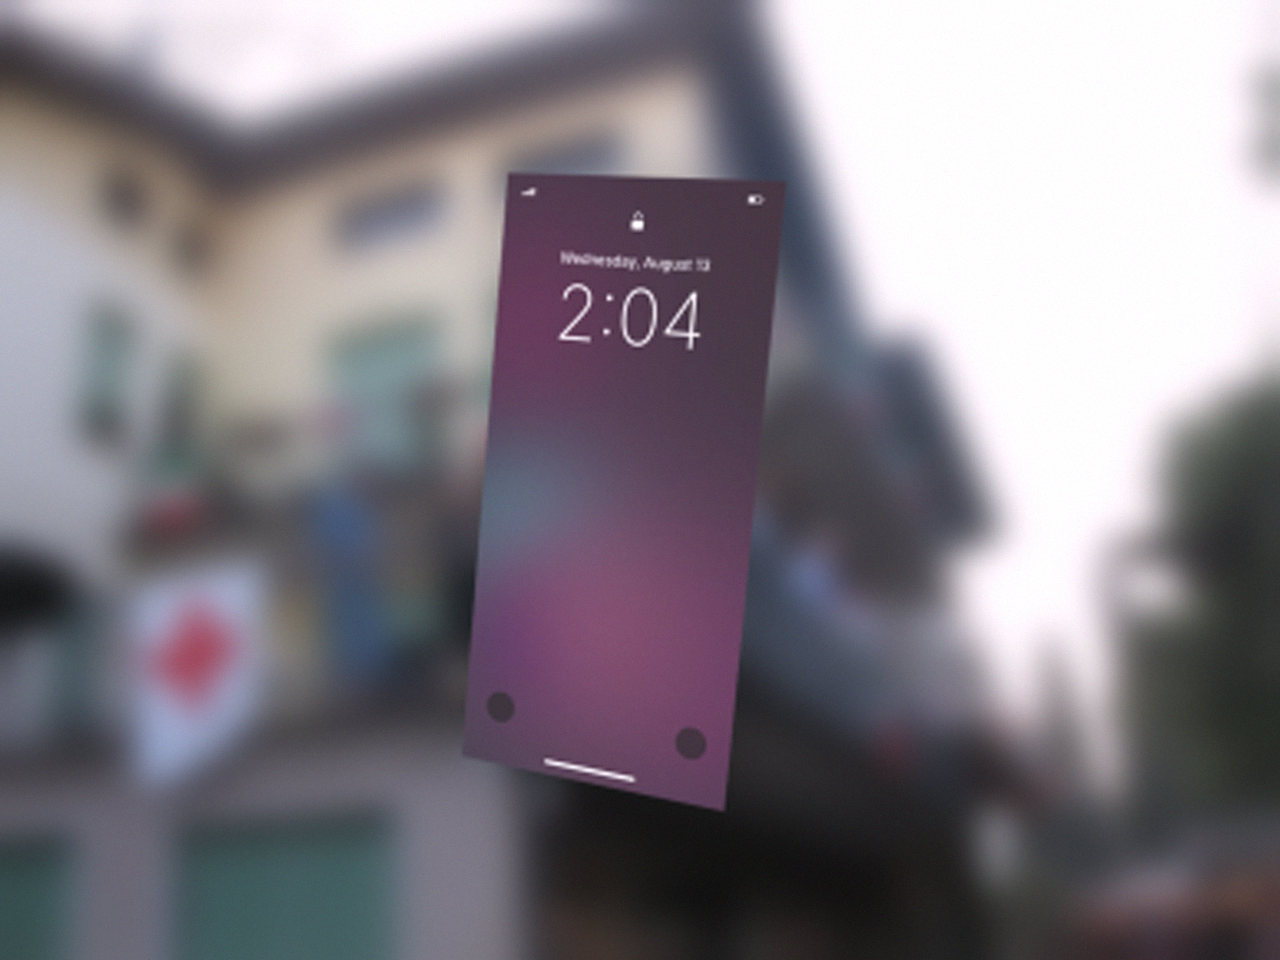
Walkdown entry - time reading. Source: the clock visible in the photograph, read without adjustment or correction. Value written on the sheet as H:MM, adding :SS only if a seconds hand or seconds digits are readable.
2:04
